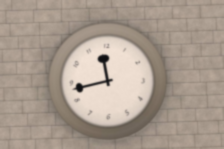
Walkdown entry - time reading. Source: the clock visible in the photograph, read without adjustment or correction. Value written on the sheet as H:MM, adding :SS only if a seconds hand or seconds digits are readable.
11:43
